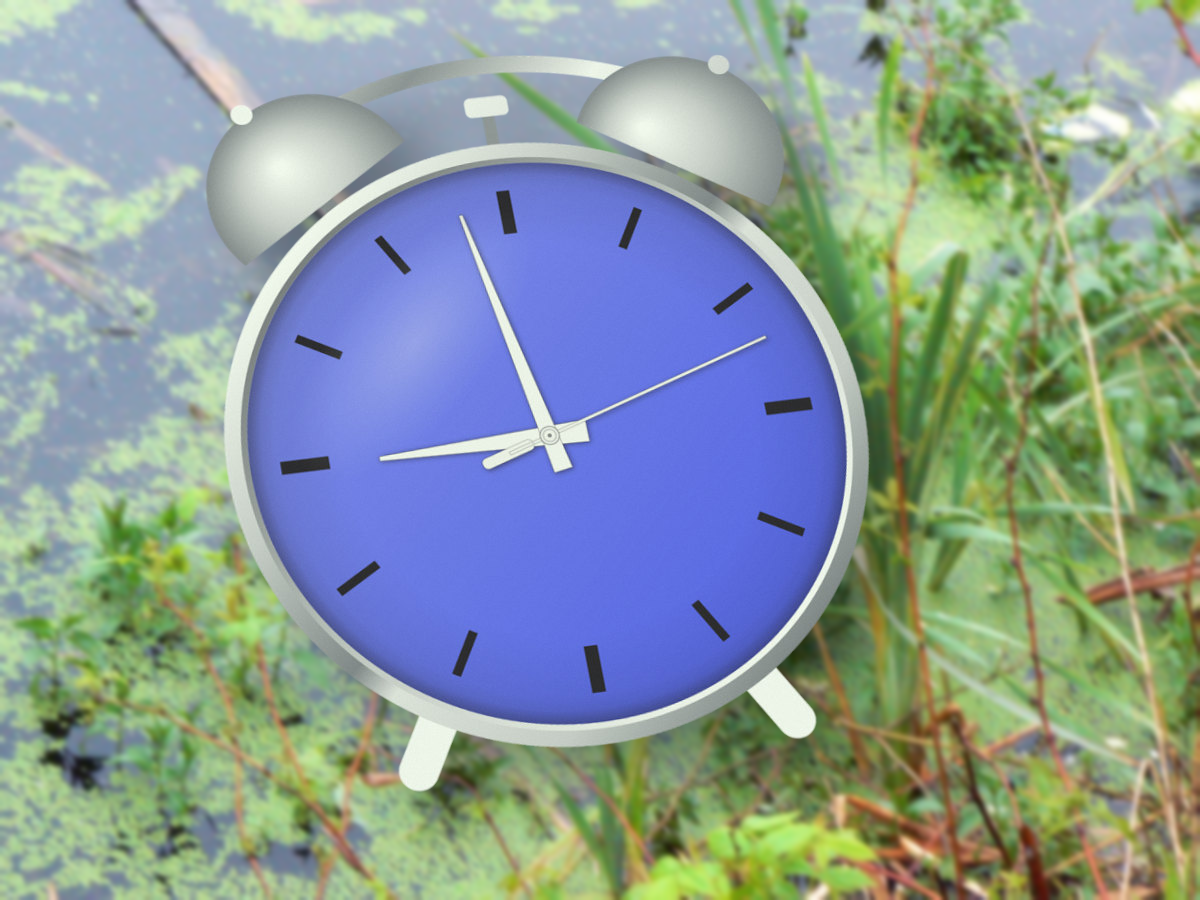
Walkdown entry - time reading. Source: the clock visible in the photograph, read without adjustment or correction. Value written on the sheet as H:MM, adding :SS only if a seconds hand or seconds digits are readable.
8:58:12
